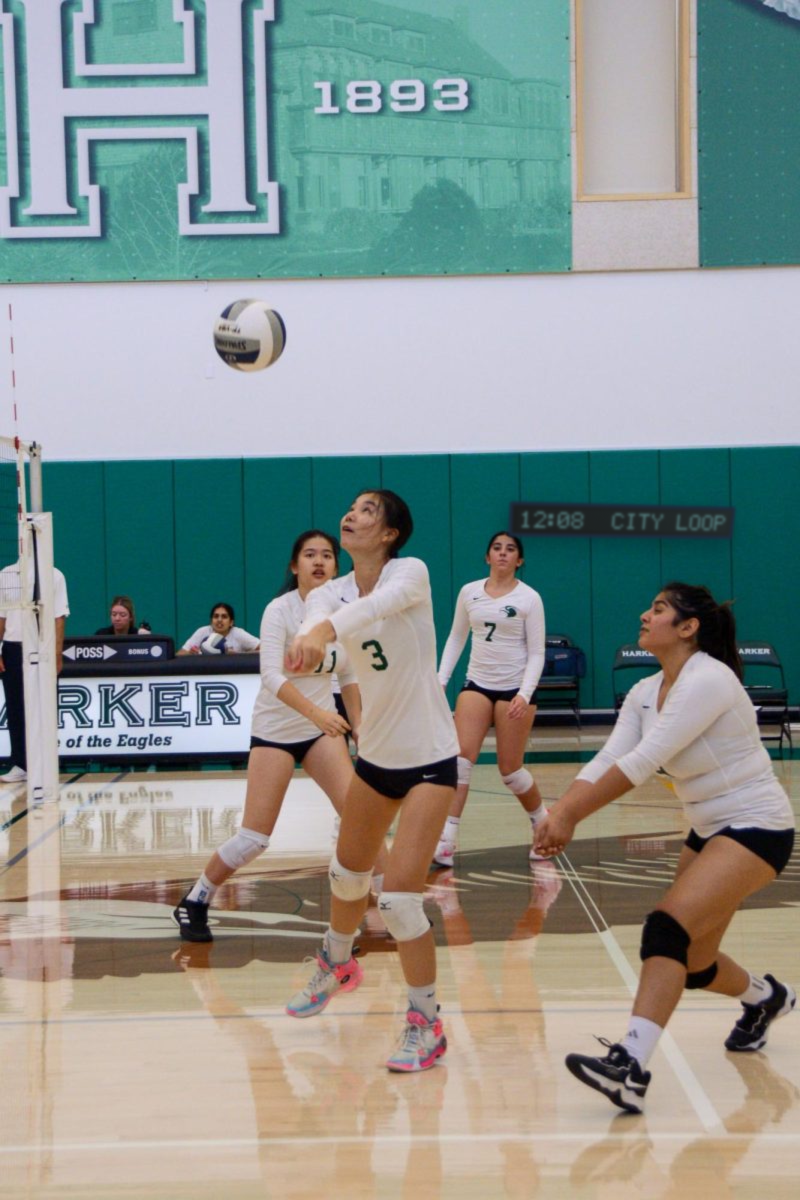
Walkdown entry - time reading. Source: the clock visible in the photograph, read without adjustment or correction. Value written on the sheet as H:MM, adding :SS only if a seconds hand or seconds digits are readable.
12:08
